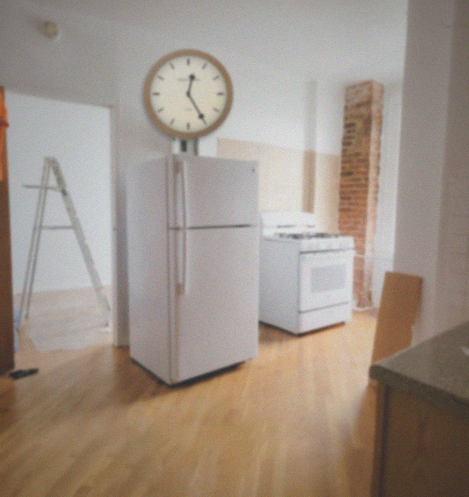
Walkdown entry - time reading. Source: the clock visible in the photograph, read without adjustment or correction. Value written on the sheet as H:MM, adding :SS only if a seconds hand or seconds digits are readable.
12:25
